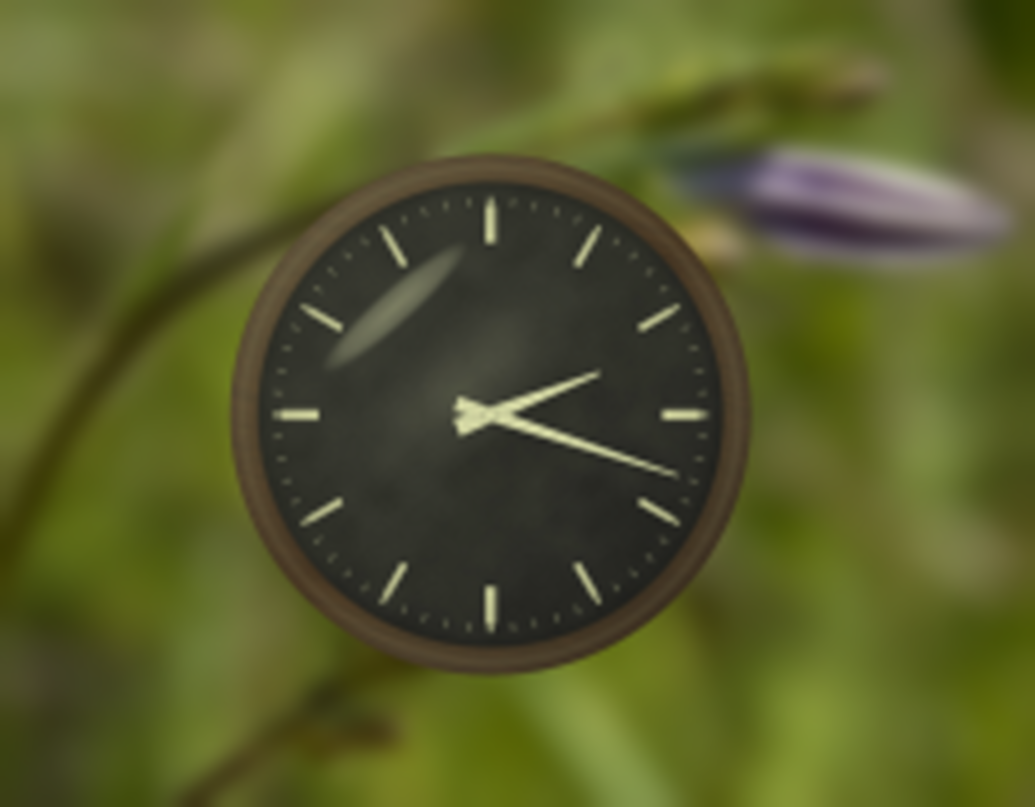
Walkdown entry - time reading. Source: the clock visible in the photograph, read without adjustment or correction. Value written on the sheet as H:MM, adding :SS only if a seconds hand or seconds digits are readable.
2:18
